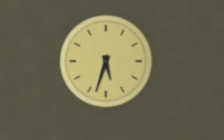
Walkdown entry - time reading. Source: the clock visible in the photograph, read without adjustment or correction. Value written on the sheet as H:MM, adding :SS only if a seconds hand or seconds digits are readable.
5:33
